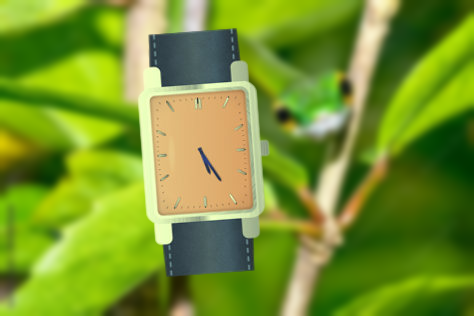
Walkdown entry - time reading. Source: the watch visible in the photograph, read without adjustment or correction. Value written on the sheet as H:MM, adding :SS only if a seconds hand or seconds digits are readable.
5:25
